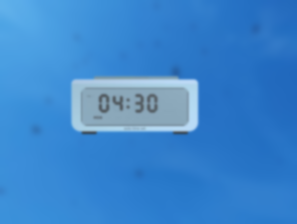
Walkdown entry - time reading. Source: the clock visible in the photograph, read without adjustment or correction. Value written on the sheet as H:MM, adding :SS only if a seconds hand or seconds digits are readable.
4:30
